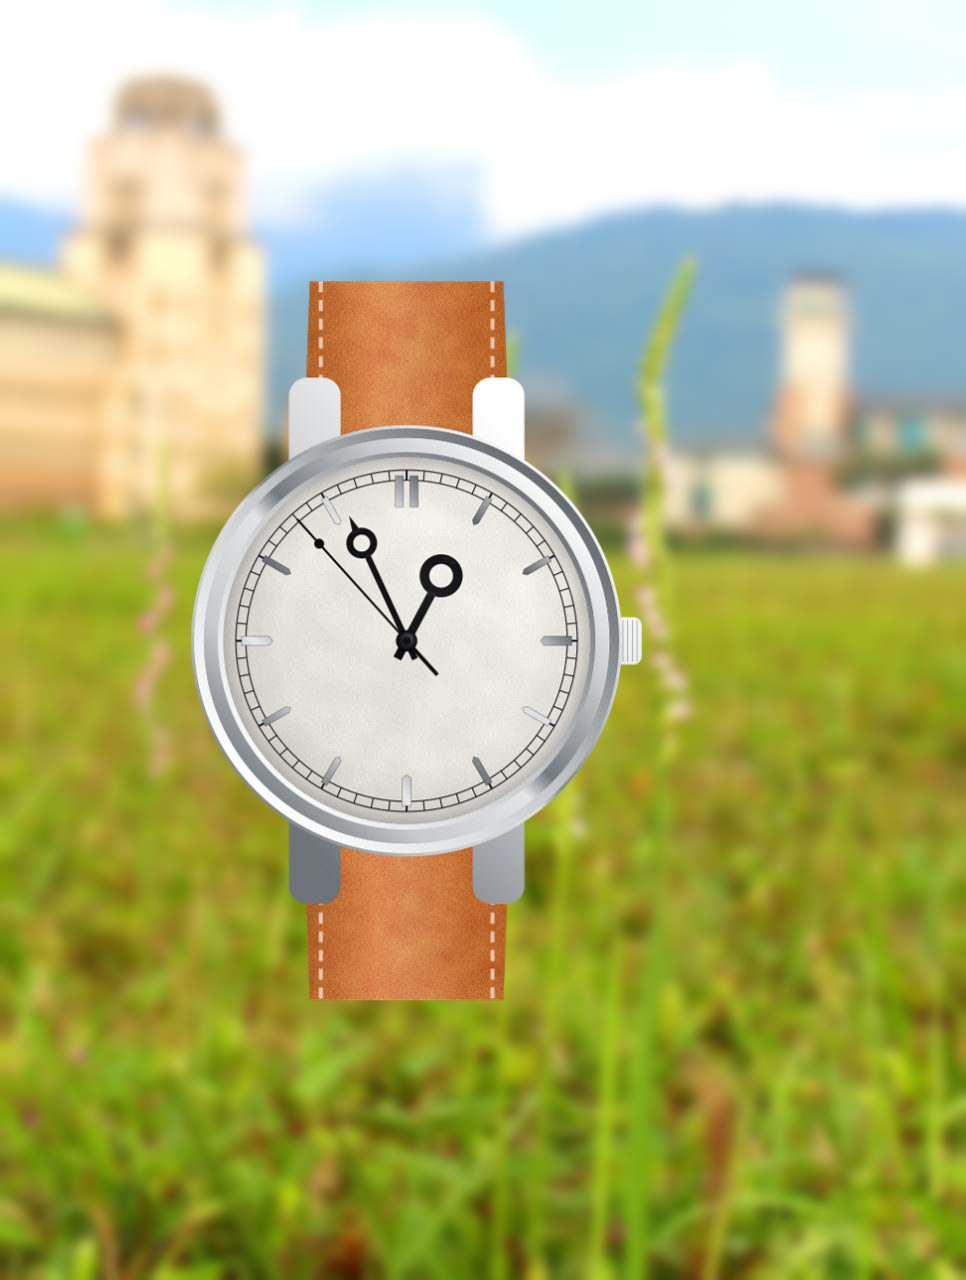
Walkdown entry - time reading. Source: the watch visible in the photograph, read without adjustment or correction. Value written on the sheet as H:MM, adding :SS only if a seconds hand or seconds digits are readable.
12:55:53
